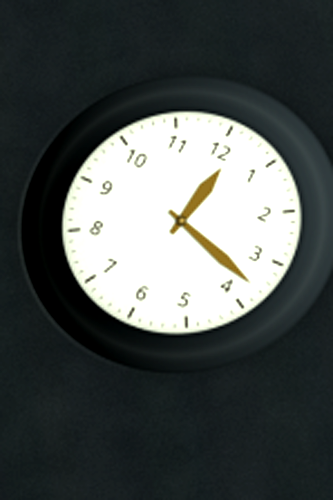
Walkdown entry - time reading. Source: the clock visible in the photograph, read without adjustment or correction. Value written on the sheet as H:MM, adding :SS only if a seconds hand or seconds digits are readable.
12:18
